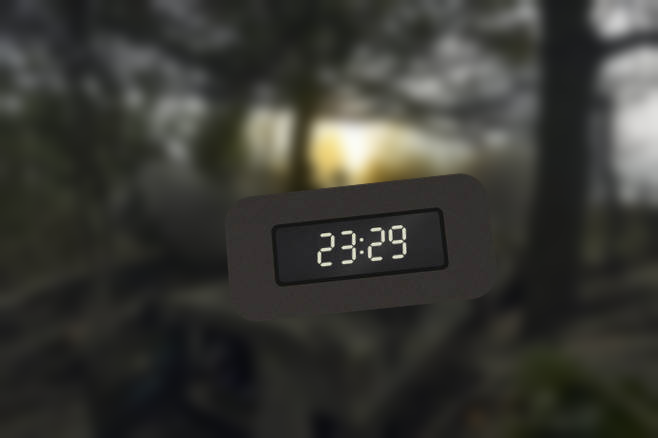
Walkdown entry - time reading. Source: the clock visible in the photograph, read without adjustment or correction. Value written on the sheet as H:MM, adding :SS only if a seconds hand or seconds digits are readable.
23:29
